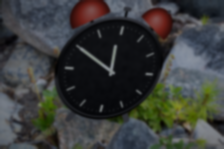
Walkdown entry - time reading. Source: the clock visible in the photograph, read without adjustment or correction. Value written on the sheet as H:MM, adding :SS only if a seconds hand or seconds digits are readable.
11:50
